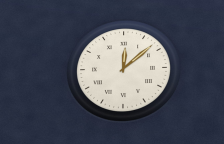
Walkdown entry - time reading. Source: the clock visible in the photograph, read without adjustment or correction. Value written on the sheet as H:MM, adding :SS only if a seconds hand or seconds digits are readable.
12:08
